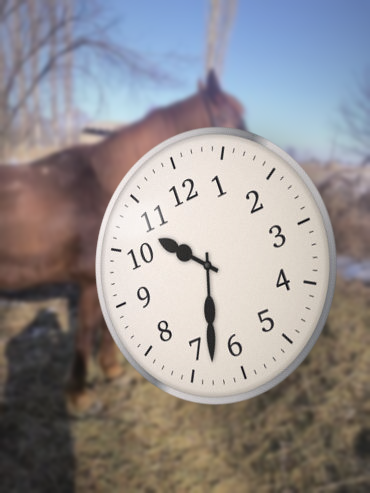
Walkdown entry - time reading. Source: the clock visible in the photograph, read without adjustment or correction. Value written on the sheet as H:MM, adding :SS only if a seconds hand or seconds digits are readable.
10:33
